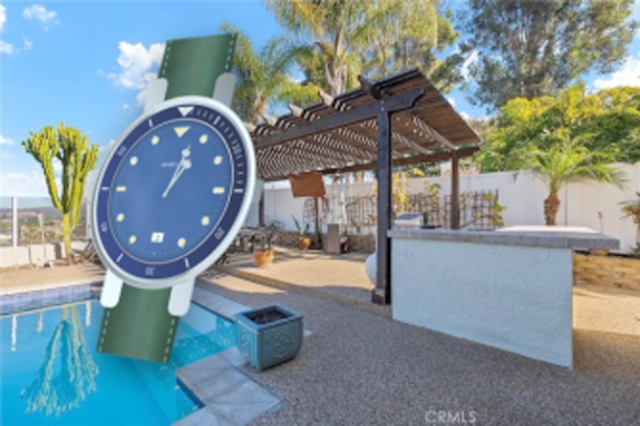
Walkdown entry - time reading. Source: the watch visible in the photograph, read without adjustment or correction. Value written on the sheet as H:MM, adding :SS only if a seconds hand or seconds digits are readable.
1:03
